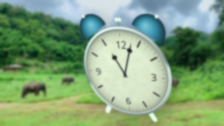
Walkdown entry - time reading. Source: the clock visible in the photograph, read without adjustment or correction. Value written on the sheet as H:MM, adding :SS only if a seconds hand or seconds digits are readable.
11:03
